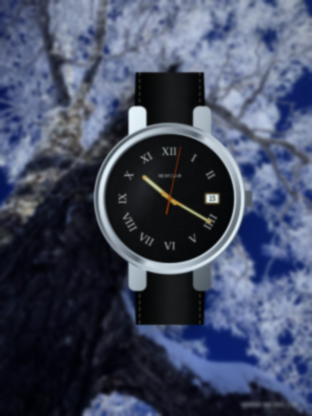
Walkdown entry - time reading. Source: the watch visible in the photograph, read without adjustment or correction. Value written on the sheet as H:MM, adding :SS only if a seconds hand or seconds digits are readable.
10:20:02
